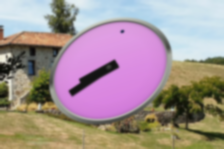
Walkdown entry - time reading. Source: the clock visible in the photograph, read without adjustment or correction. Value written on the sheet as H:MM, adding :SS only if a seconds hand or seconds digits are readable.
7:37
